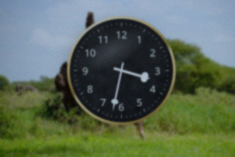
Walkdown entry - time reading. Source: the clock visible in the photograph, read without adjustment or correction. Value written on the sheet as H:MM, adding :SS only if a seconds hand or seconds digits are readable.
3:32
